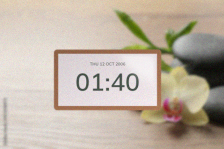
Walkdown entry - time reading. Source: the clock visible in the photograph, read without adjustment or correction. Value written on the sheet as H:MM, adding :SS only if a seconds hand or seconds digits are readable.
1:40
